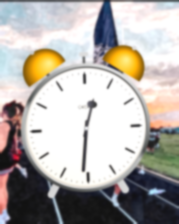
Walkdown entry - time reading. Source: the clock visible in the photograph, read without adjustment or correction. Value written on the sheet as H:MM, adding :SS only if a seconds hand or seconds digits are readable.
12:31
